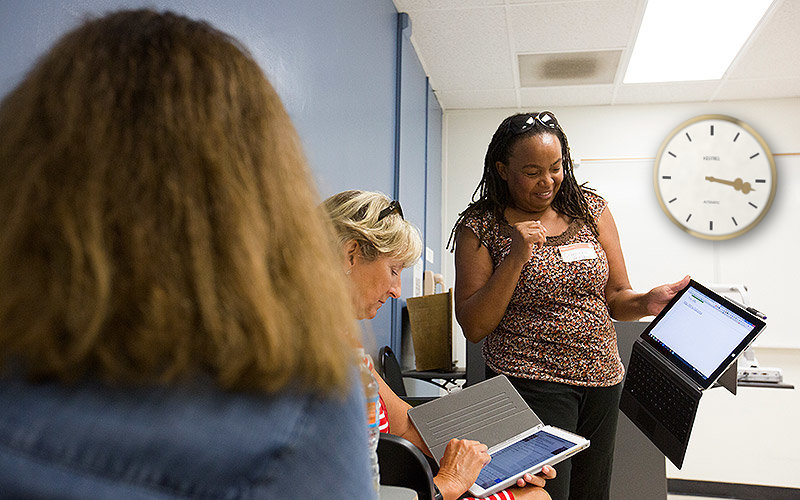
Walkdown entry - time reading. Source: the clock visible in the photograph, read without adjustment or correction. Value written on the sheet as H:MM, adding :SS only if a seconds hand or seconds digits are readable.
3:17
